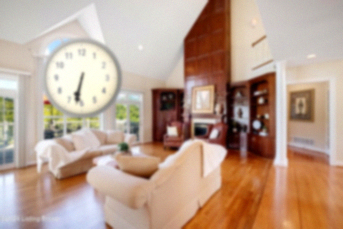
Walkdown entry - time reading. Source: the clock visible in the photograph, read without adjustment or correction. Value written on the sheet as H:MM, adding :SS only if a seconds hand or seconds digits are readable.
6:32
